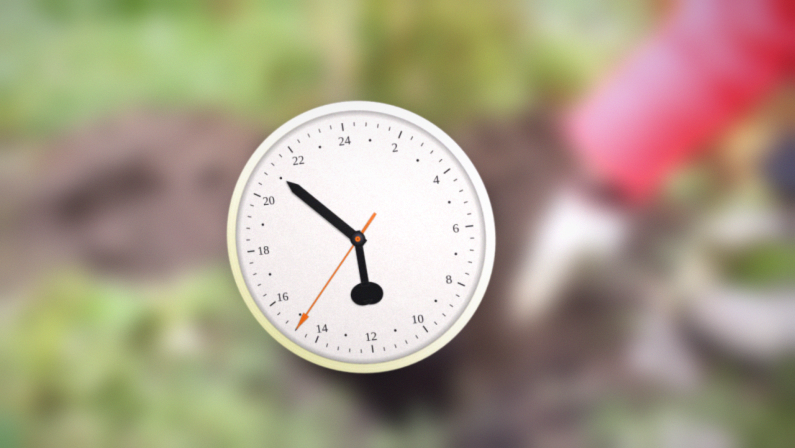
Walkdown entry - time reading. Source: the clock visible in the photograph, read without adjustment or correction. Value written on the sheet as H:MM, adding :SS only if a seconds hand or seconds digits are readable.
11:52:37
